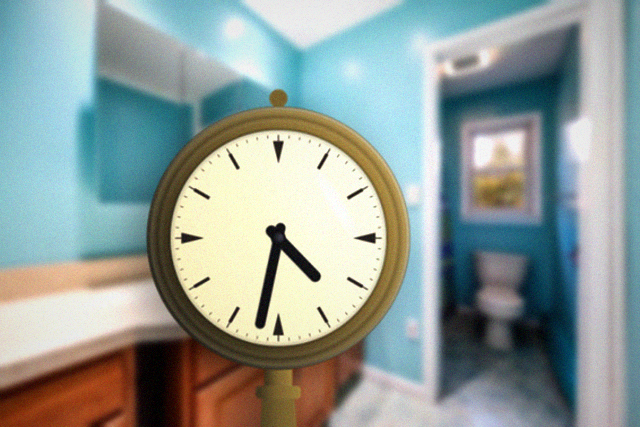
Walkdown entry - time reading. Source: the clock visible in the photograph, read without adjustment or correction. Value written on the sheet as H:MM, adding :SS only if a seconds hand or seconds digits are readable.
4:32
